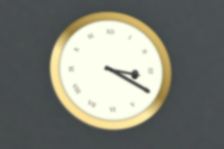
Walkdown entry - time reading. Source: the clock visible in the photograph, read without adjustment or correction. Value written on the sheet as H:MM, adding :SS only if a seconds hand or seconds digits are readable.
3:20
